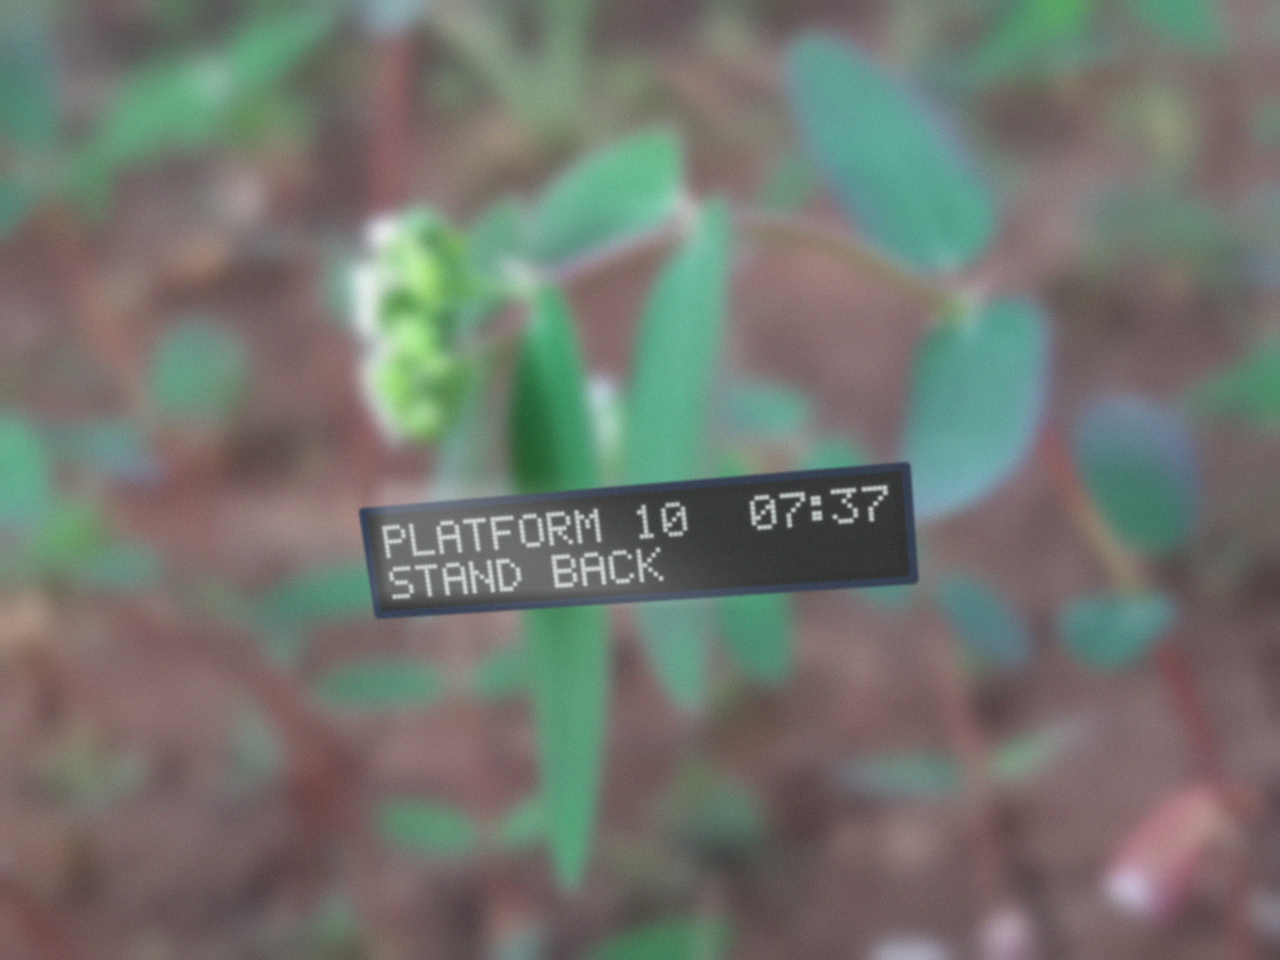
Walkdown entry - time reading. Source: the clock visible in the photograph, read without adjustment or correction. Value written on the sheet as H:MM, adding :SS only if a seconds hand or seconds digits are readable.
7:37
